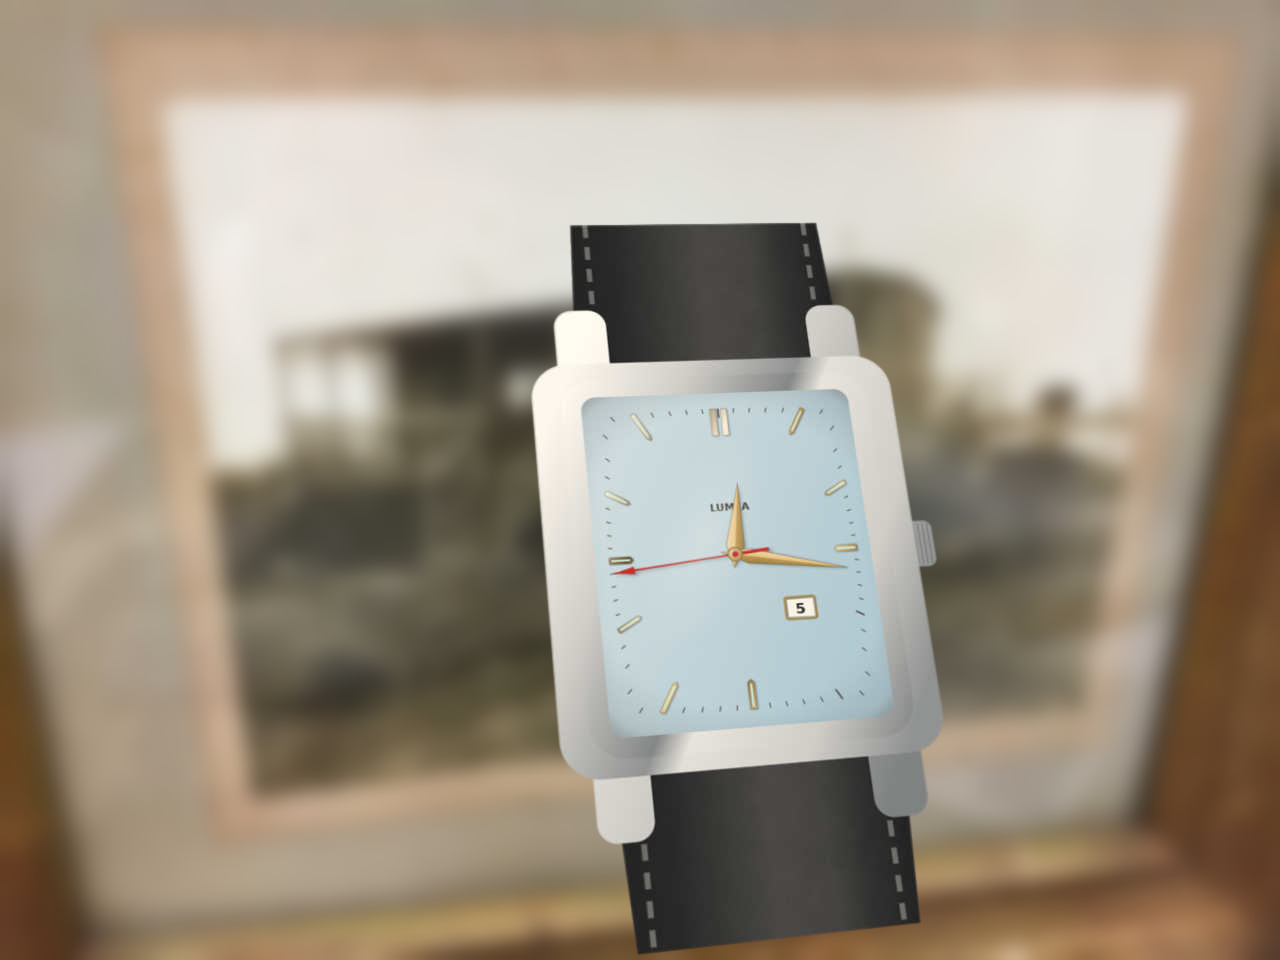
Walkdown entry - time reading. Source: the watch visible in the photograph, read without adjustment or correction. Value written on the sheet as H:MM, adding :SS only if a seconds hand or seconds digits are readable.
12:16:44
